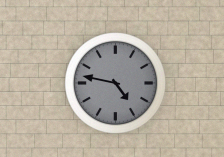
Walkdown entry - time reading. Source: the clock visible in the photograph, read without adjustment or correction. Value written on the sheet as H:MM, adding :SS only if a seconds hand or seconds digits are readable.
4:47
